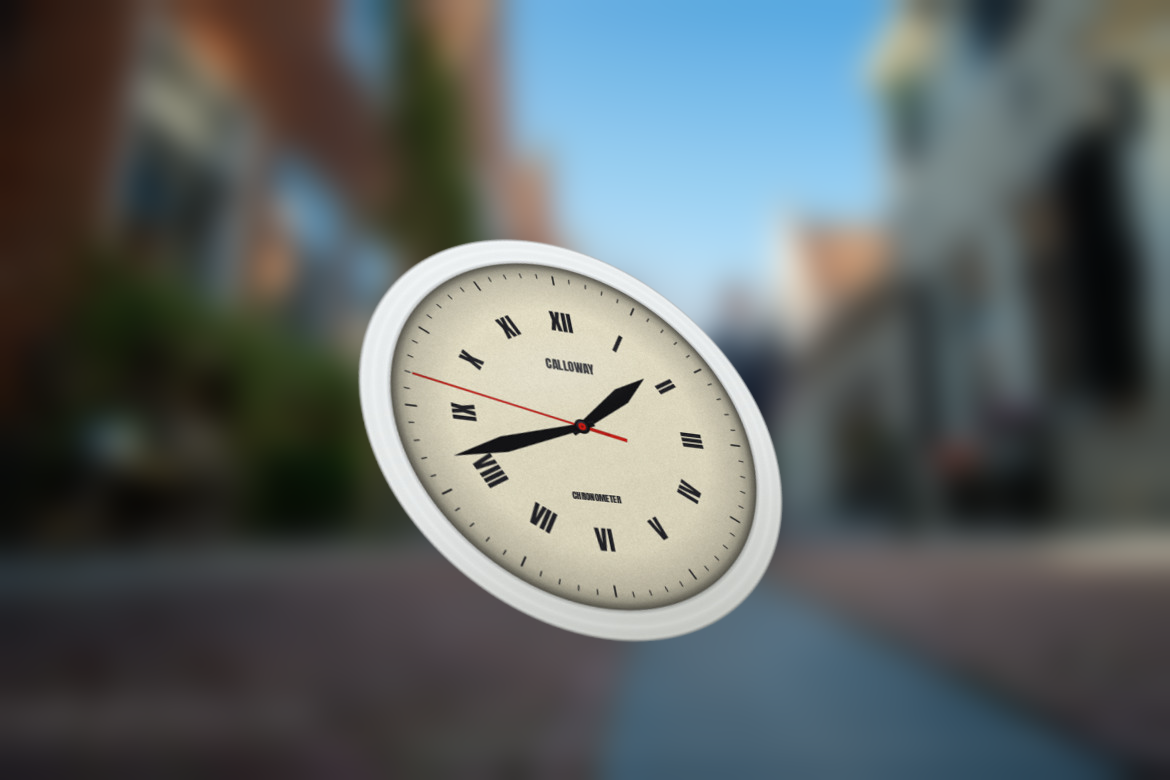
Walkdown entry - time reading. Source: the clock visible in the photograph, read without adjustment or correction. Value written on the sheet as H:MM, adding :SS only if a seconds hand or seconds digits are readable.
1:41:47
